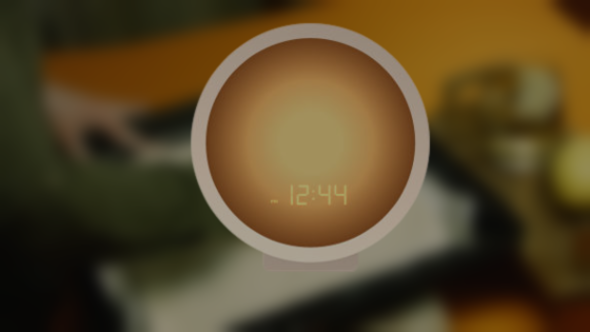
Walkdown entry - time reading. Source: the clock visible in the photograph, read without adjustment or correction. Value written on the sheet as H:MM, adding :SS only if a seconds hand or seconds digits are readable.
12:44
